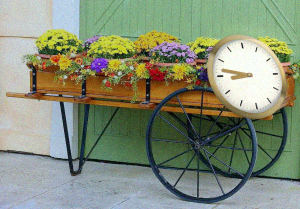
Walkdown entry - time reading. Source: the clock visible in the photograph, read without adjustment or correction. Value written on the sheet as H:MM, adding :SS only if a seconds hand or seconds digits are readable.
8:47
